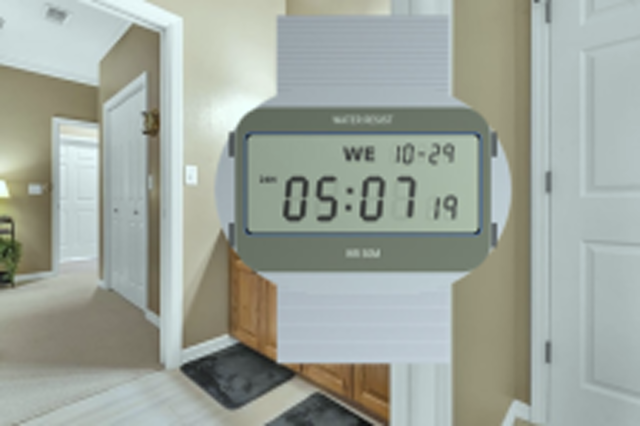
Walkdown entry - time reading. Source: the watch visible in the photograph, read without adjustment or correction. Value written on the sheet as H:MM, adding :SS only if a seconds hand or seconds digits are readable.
5:07:19
